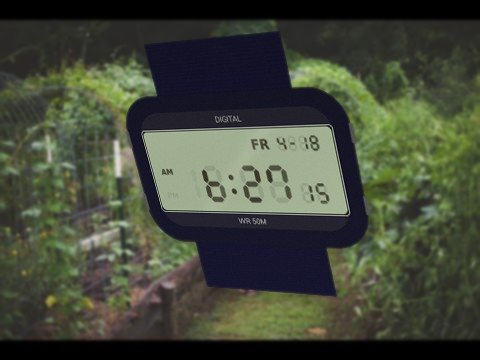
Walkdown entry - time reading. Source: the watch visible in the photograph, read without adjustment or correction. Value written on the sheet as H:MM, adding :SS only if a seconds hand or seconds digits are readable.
6:27:15
